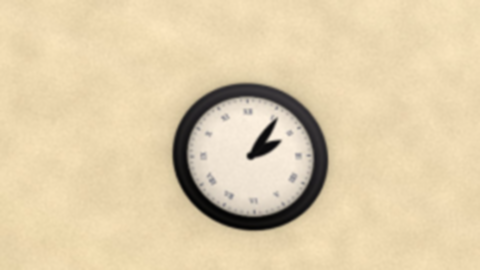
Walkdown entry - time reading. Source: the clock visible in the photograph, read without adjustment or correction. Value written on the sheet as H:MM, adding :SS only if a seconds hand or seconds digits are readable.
2:06
